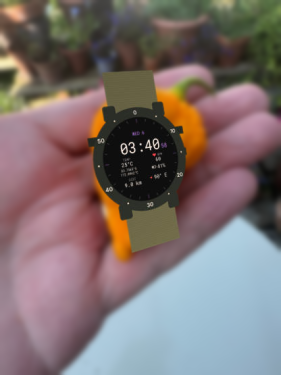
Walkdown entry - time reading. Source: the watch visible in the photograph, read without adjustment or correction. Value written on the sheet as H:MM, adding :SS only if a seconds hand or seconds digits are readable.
3:40
